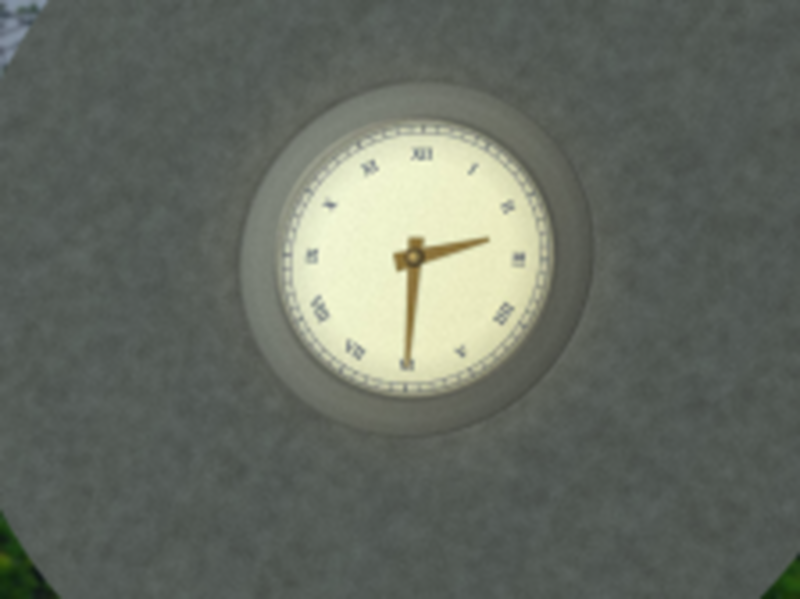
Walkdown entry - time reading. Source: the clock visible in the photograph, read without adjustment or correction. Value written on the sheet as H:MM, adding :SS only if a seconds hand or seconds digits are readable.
2:30
